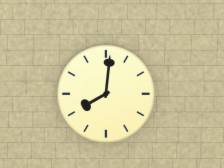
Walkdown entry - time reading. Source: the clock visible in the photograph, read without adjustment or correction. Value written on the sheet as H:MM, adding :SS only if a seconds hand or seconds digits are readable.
8:01
